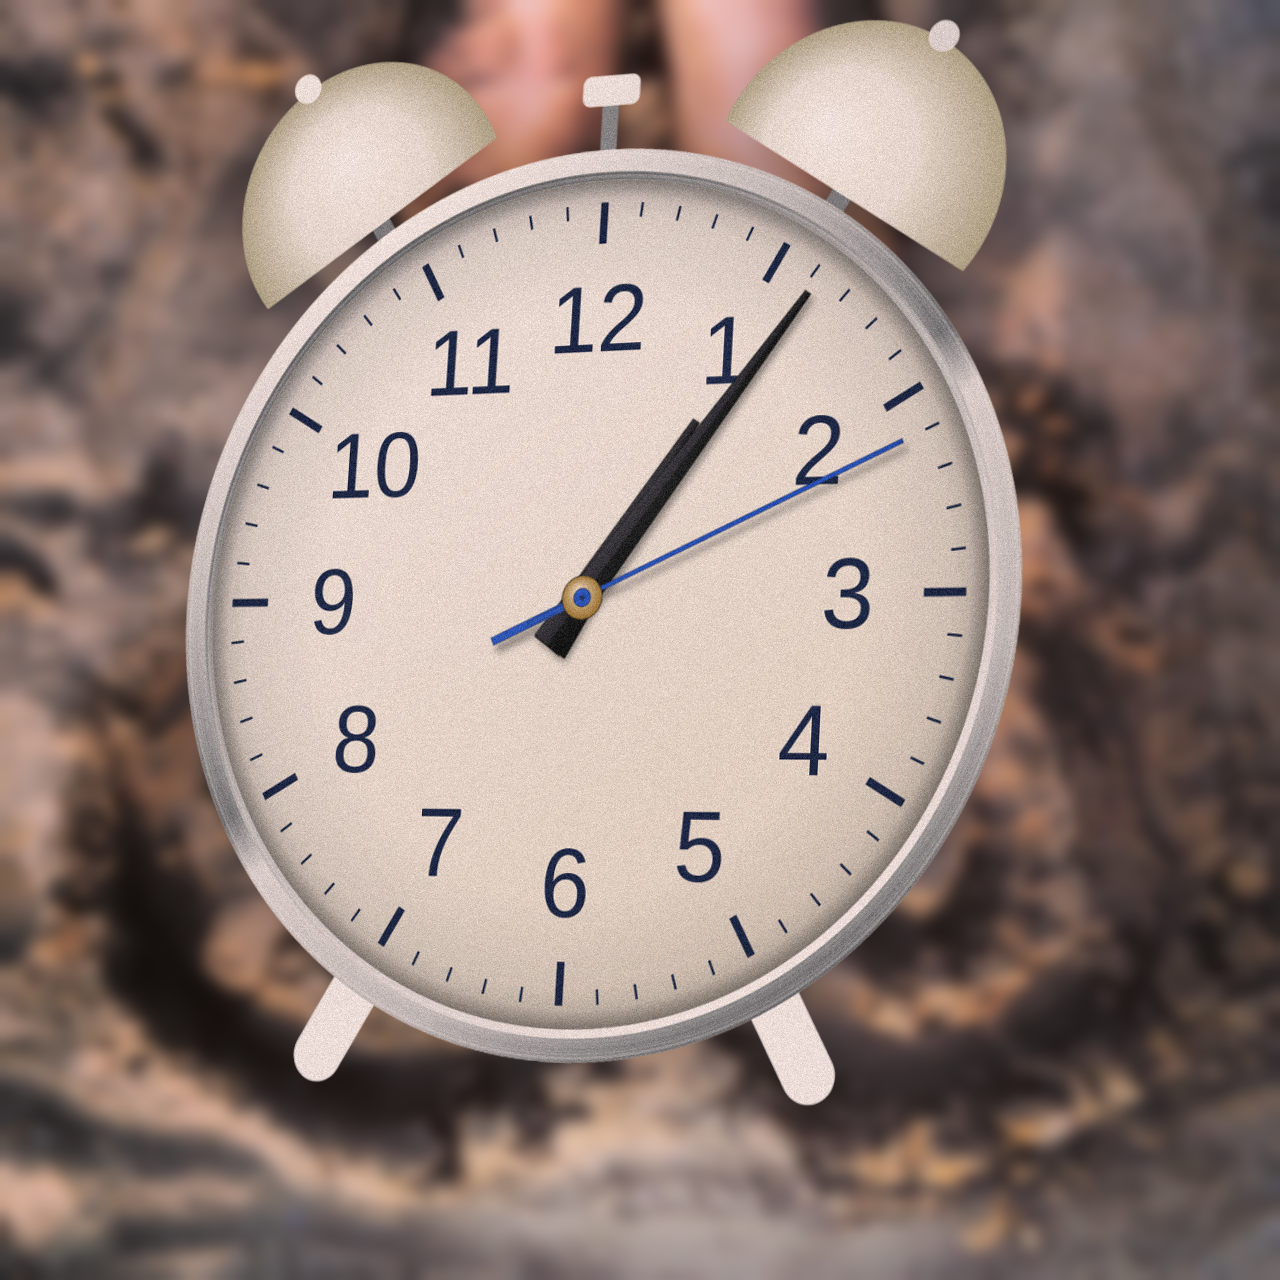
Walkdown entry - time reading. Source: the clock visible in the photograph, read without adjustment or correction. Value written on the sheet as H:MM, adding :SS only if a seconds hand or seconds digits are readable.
1:06:11
